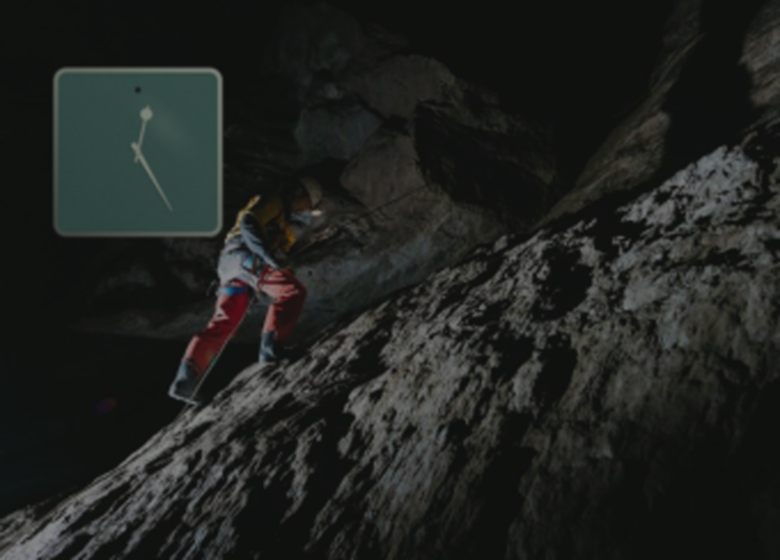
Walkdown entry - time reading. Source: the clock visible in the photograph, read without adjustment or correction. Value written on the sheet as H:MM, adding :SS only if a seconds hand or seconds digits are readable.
12:25
